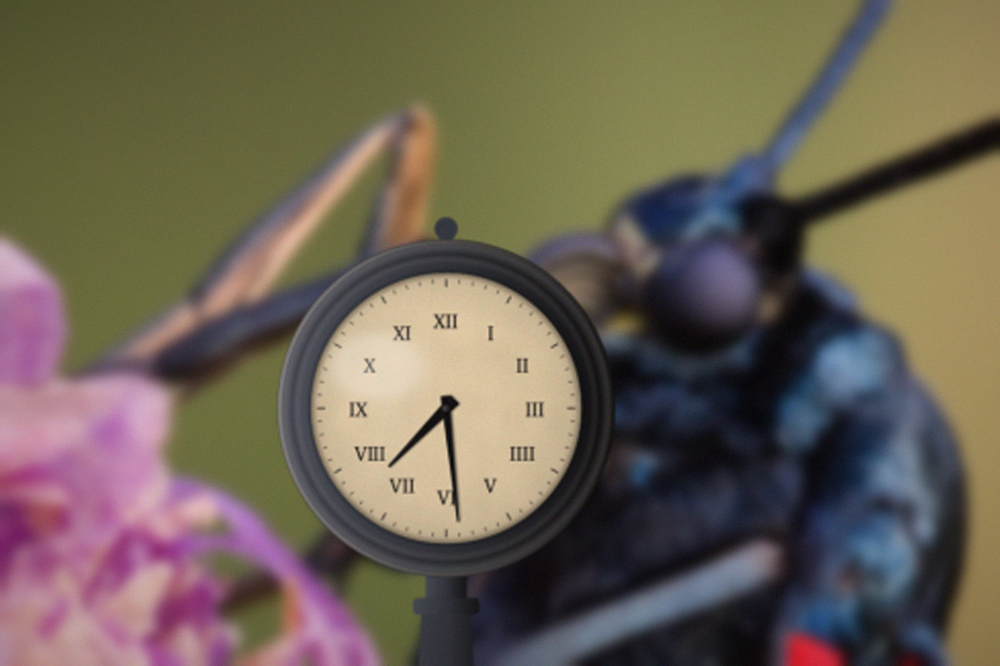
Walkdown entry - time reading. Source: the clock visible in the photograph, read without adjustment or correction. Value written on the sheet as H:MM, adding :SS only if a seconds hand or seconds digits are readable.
7:29
